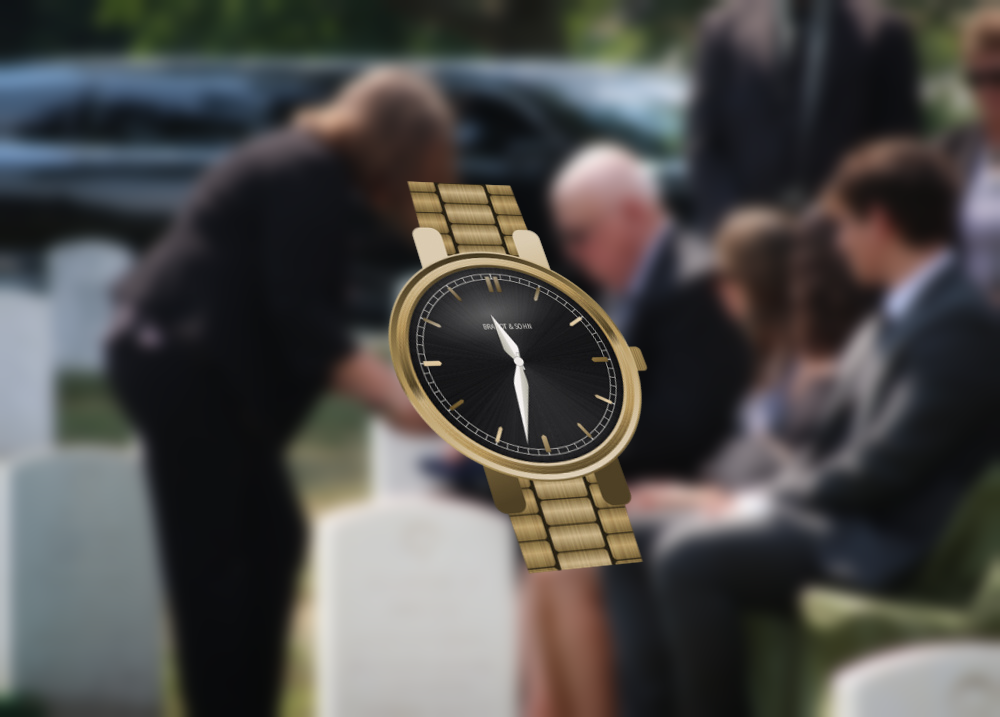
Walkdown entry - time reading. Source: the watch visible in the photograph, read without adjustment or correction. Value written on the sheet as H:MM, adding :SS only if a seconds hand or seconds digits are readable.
11:32
